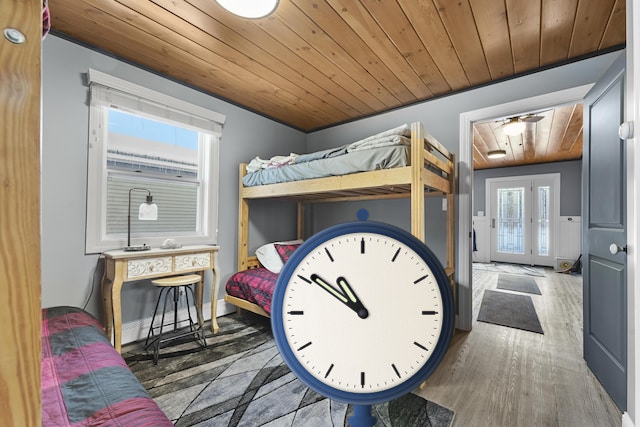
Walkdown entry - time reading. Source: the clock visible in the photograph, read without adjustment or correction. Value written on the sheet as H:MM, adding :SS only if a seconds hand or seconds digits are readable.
10:51
